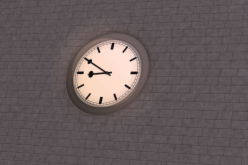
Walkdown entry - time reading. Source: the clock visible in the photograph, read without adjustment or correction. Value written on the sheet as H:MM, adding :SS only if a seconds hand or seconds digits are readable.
8:50
